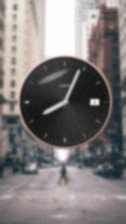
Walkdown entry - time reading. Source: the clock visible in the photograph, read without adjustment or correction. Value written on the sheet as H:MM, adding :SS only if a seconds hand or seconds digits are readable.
8:04
